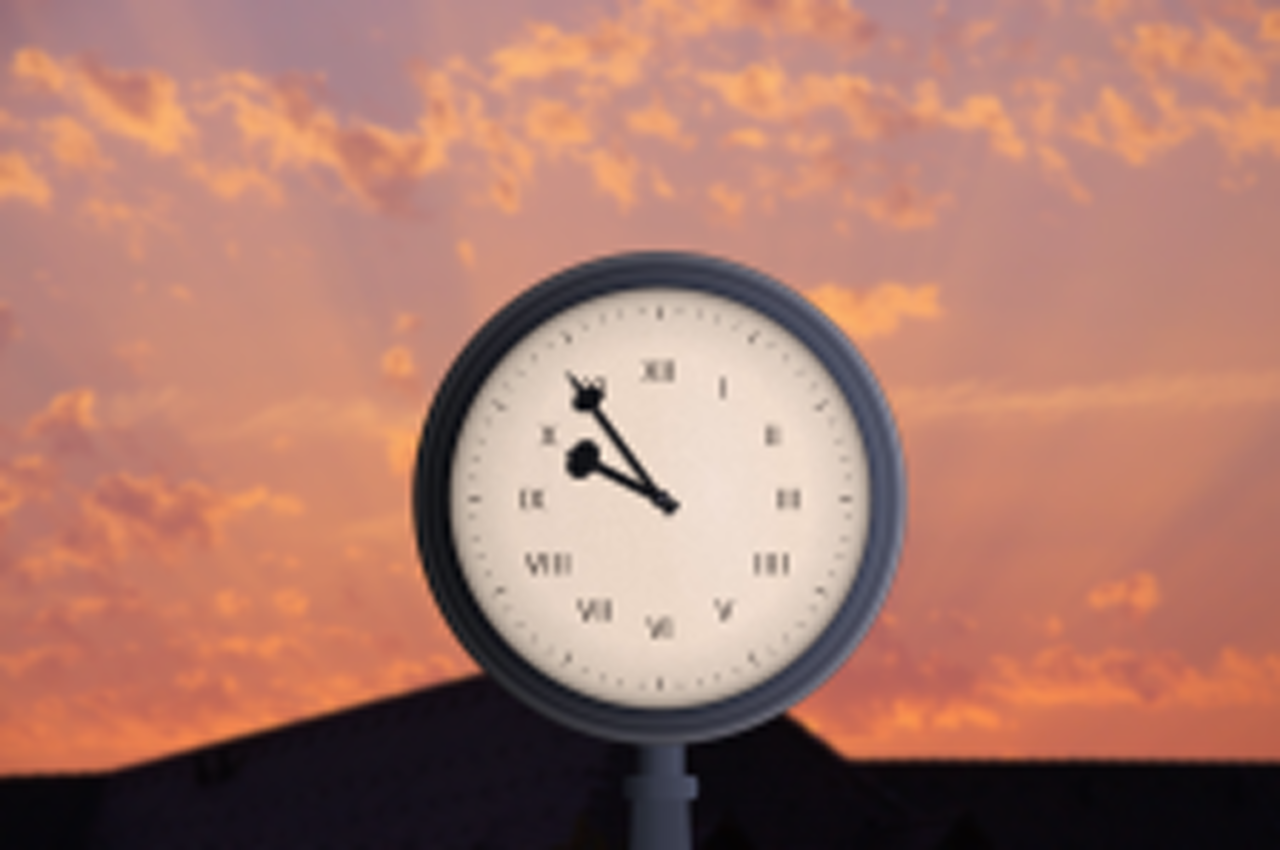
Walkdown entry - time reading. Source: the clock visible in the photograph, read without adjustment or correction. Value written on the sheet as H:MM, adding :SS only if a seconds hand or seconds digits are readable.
9:54
